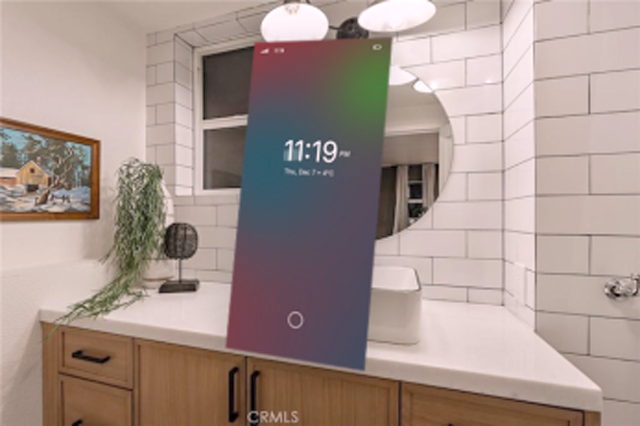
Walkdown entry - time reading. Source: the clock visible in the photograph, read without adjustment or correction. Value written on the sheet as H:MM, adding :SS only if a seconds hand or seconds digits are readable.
11:19
